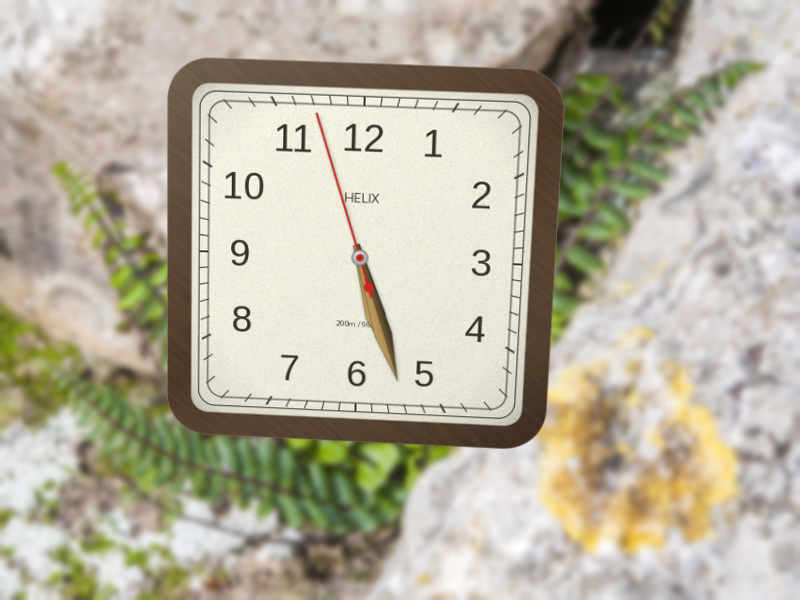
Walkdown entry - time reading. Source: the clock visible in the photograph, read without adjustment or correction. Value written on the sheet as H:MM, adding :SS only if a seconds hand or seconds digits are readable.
5:26:57
